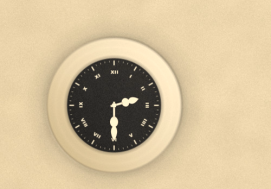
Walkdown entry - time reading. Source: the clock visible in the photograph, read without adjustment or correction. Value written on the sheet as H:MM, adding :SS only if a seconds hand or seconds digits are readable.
2:30
